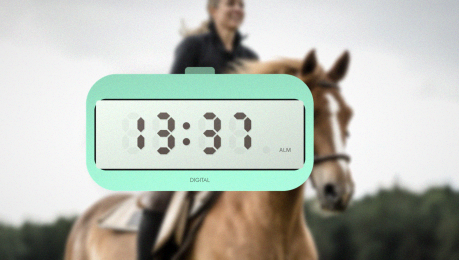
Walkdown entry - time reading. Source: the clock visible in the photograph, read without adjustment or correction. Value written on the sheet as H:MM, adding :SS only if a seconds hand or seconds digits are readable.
13:37
